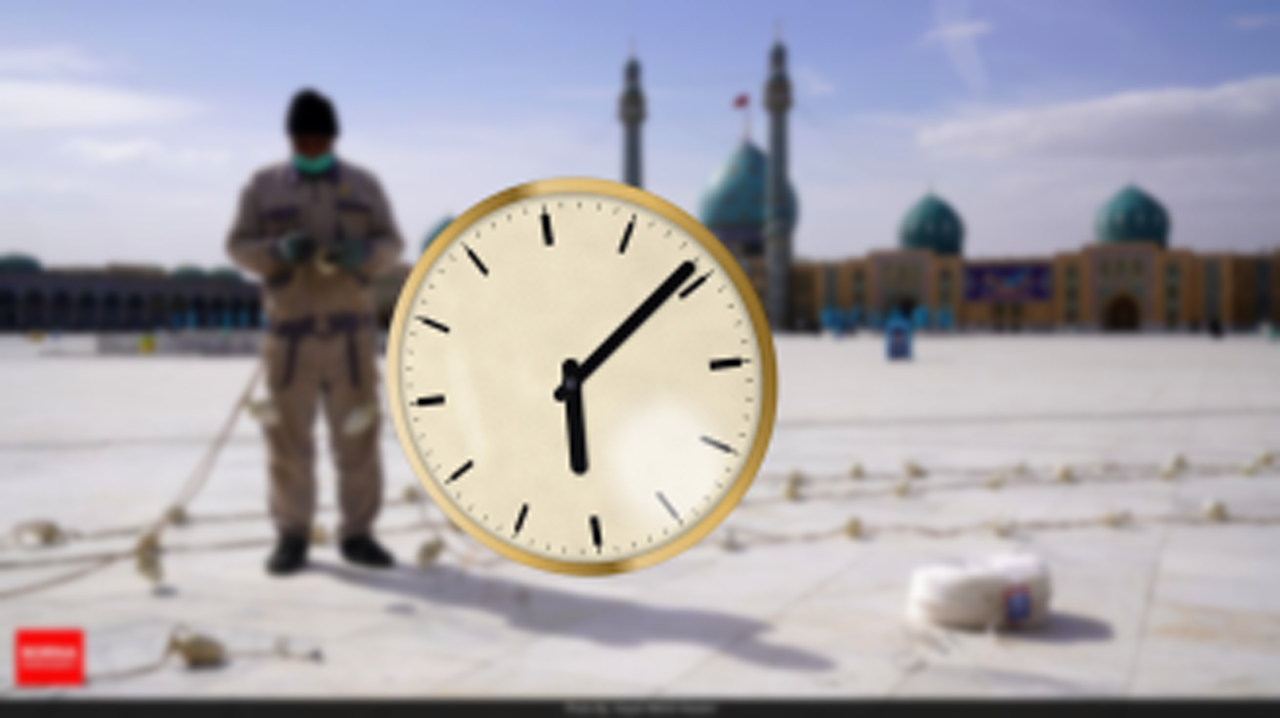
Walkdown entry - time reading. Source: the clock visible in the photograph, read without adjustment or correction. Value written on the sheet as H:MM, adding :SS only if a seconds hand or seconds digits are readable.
6:09
